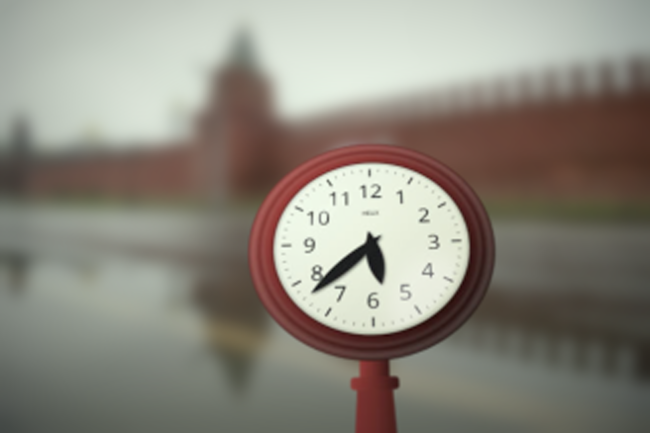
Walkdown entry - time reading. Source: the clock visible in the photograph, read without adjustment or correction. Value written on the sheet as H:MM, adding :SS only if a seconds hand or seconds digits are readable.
5:38
